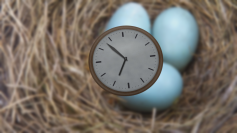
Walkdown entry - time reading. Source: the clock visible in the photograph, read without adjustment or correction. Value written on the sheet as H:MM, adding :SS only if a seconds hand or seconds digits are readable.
6:53
